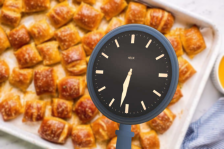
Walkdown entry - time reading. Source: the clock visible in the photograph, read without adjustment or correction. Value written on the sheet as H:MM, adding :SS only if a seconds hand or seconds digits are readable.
6:32
